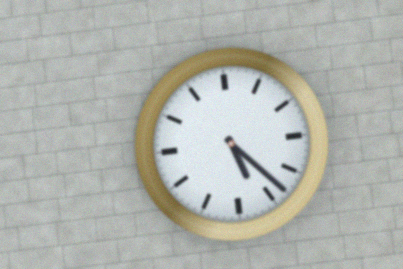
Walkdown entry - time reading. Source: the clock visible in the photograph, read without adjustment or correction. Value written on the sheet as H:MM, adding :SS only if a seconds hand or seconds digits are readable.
5:23
